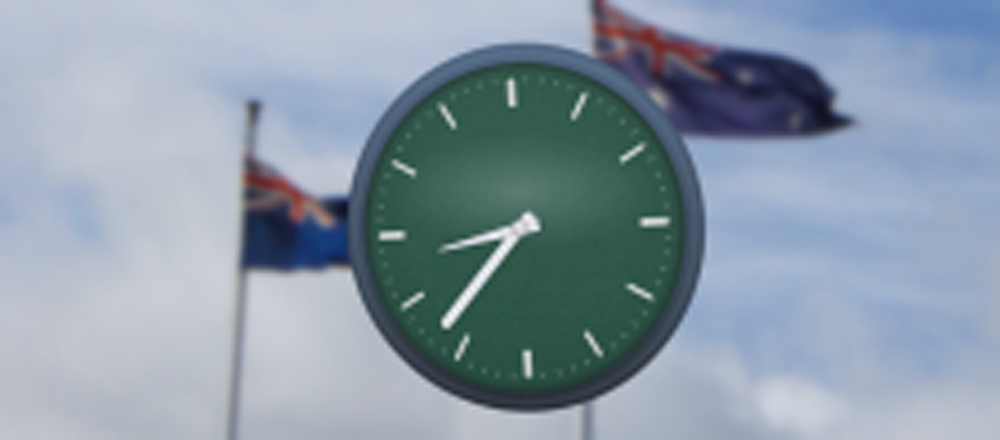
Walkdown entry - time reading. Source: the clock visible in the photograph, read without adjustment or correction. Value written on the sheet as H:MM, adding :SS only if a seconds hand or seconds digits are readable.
8:37
